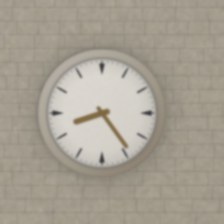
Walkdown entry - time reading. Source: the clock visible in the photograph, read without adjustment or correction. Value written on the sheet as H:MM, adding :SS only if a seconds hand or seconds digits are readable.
8:24
